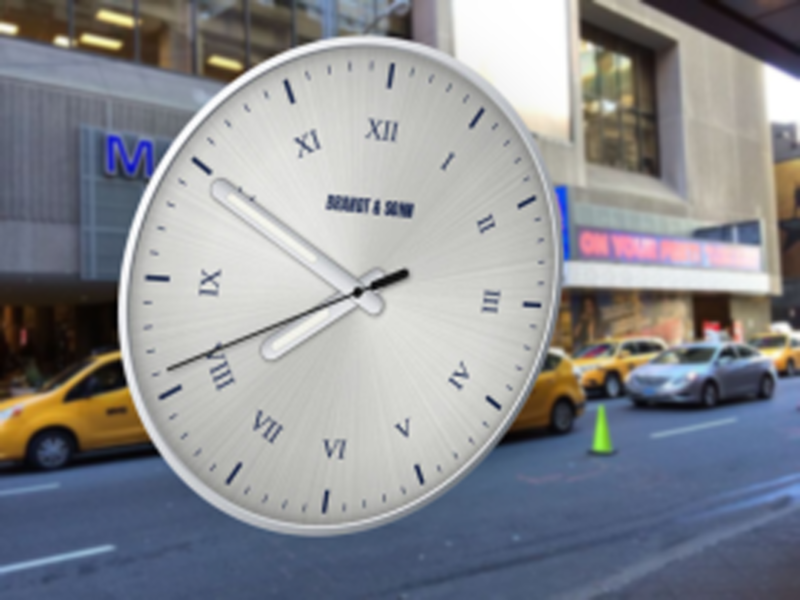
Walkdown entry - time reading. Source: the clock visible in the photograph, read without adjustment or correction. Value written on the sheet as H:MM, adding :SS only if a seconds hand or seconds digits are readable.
7:49:41
